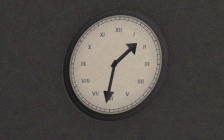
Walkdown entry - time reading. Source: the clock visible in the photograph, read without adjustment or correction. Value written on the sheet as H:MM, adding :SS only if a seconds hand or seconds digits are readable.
1:31
